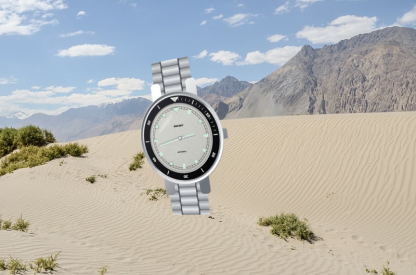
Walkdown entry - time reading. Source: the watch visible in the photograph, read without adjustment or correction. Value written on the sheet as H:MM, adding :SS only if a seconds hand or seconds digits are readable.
2:43
